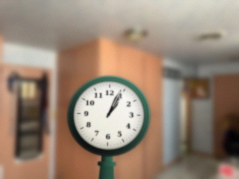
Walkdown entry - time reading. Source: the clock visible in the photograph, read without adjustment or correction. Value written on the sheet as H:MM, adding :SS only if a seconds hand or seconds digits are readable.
1:04
